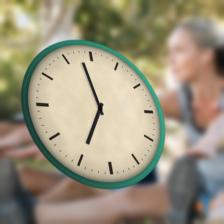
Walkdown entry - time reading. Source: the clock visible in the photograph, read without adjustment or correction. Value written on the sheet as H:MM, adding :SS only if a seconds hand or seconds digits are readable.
6:58
